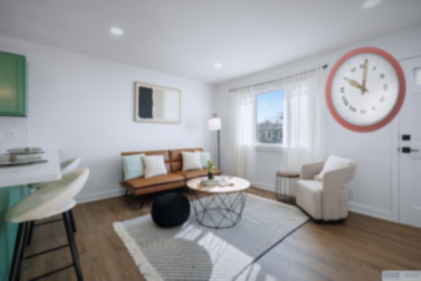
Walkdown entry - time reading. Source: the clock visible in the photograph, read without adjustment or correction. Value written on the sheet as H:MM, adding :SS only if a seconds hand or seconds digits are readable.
10:01
